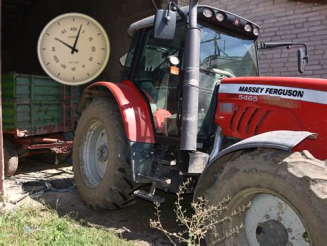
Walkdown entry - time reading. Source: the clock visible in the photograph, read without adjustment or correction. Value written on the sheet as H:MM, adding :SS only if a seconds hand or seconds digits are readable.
10:03
